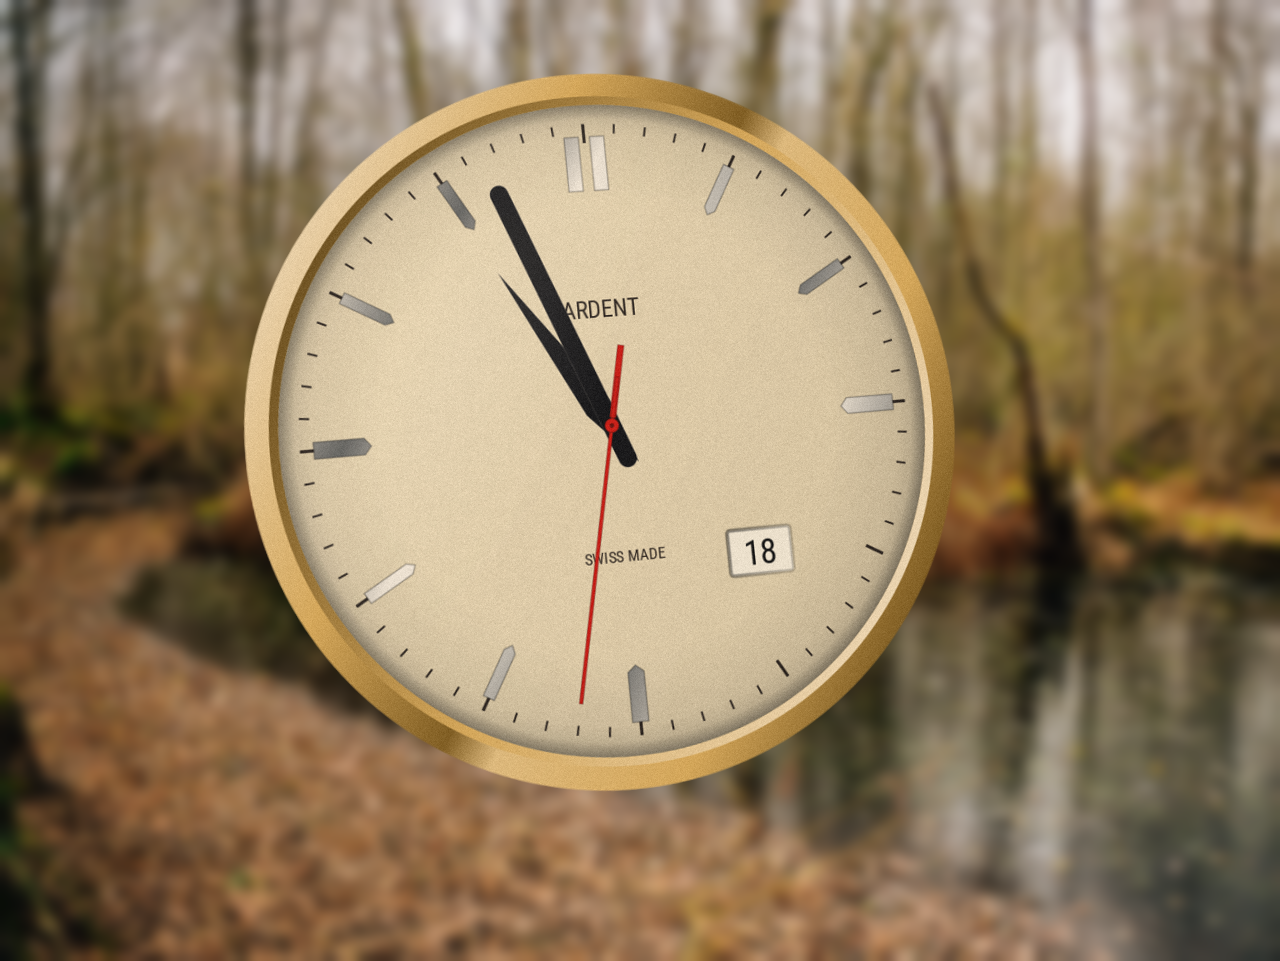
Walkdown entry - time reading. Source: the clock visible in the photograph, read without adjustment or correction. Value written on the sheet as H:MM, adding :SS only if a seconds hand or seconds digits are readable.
10:56:32
